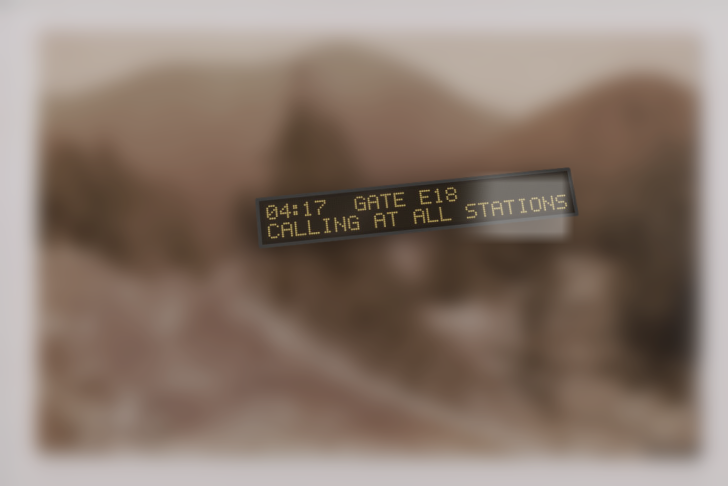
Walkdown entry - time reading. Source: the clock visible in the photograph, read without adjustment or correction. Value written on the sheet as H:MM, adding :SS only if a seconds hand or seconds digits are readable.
4:17
